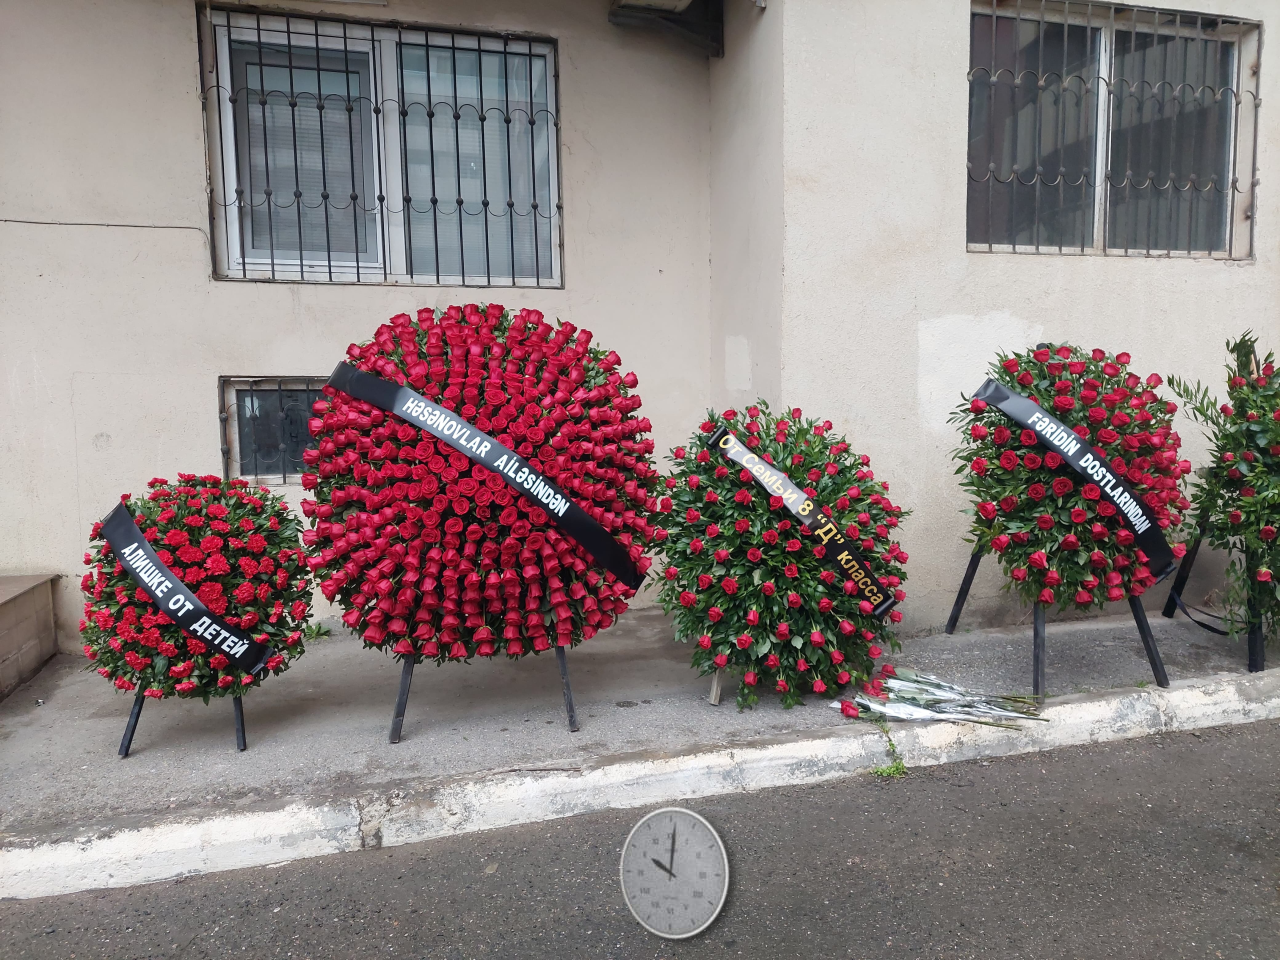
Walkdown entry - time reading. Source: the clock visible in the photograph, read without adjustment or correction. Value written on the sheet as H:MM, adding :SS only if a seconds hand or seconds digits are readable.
10:01
